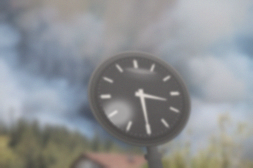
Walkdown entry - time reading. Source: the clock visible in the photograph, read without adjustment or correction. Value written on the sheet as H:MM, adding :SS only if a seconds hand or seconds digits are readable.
3:30
